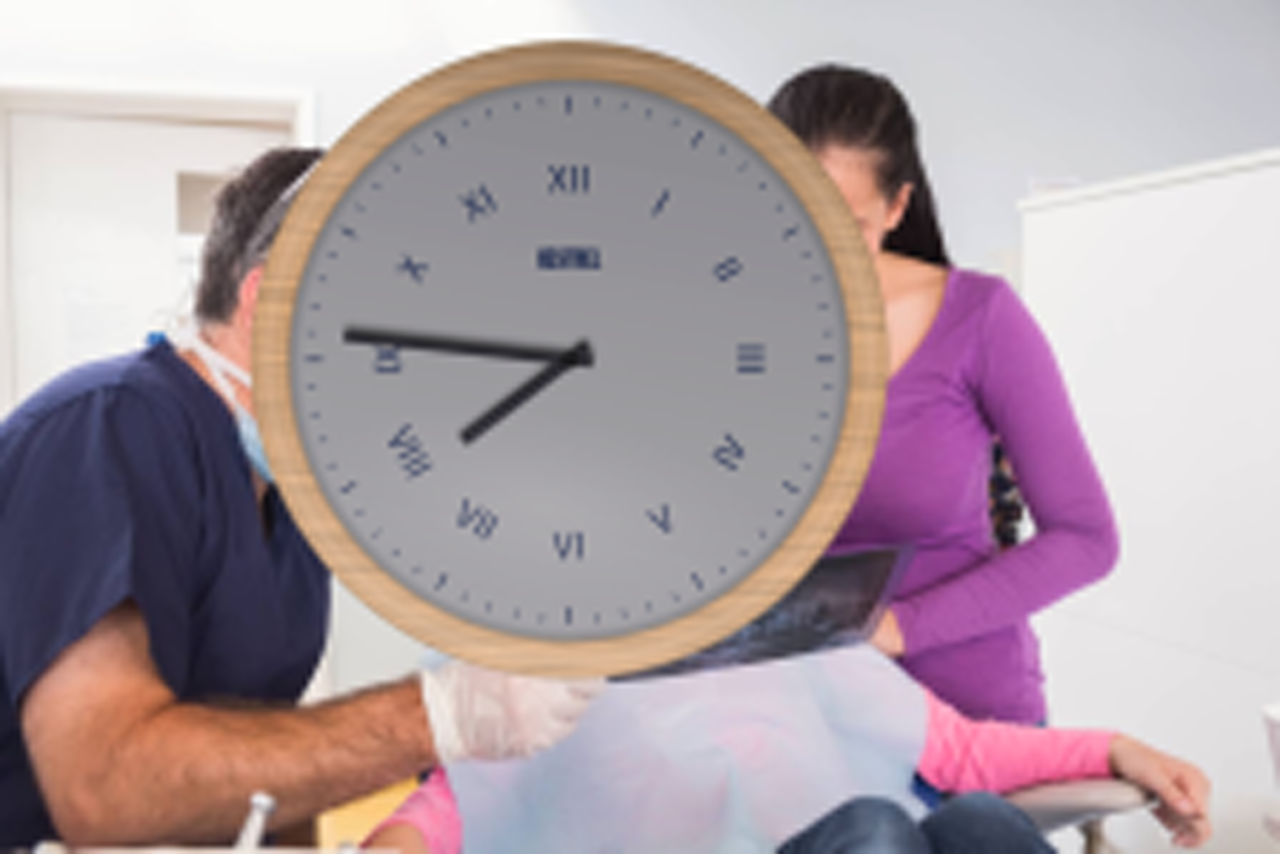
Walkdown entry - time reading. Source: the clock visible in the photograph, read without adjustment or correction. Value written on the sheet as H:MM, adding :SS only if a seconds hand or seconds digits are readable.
7:46
